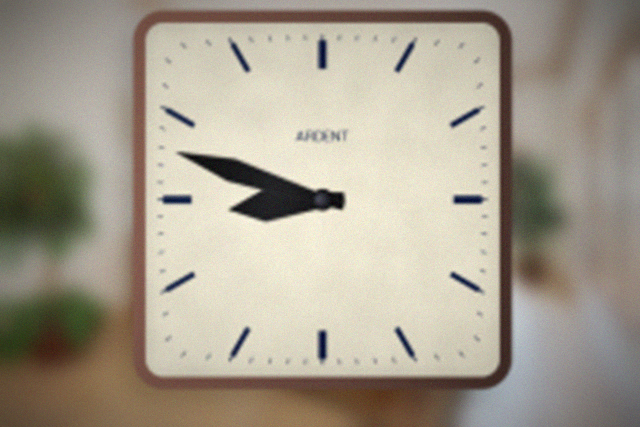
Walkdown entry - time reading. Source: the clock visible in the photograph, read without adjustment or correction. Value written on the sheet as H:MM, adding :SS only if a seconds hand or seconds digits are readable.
8:48
